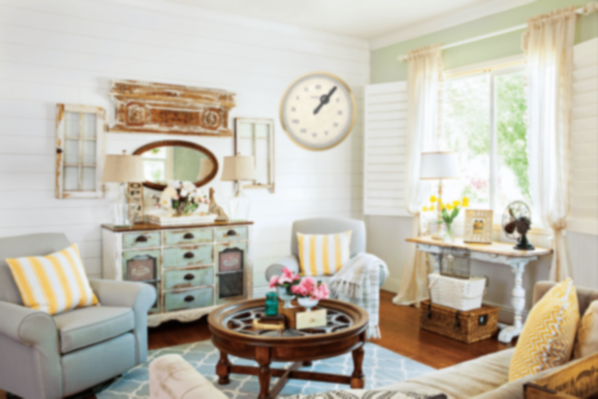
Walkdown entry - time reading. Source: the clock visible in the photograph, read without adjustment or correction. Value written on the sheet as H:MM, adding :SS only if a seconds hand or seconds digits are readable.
1:06
